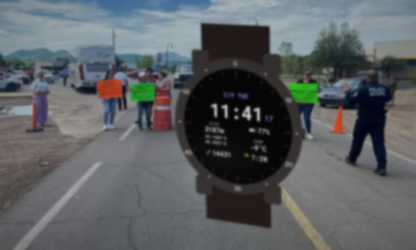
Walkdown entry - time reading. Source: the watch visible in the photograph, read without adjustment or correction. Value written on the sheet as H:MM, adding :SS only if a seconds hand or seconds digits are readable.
11:41
